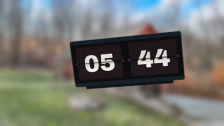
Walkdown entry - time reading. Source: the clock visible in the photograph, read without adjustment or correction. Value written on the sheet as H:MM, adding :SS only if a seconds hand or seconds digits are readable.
5:44
